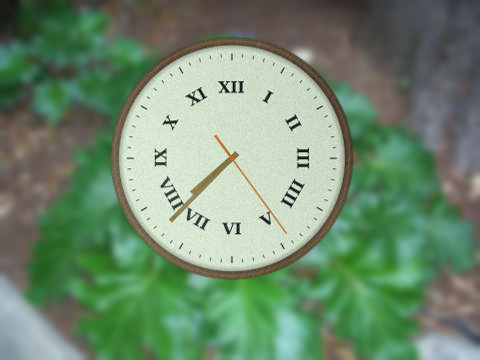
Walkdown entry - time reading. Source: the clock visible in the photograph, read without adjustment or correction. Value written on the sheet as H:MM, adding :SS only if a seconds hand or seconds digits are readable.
7:37:24
